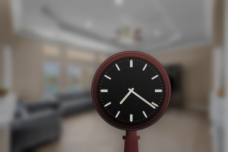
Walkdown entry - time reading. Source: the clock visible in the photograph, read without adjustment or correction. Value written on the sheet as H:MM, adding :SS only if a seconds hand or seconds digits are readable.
7:21
